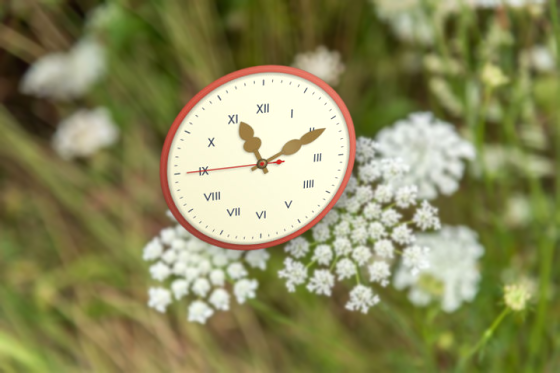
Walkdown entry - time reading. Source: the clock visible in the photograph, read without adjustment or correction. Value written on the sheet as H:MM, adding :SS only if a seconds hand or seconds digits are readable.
11:10:45
